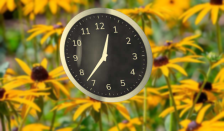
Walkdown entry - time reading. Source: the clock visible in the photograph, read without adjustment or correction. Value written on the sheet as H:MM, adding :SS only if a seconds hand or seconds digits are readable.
12:37
